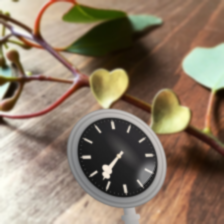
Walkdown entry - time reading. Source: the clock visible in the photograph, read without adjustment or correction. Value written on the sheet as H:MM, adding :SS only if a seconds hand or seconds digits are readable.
7:37
